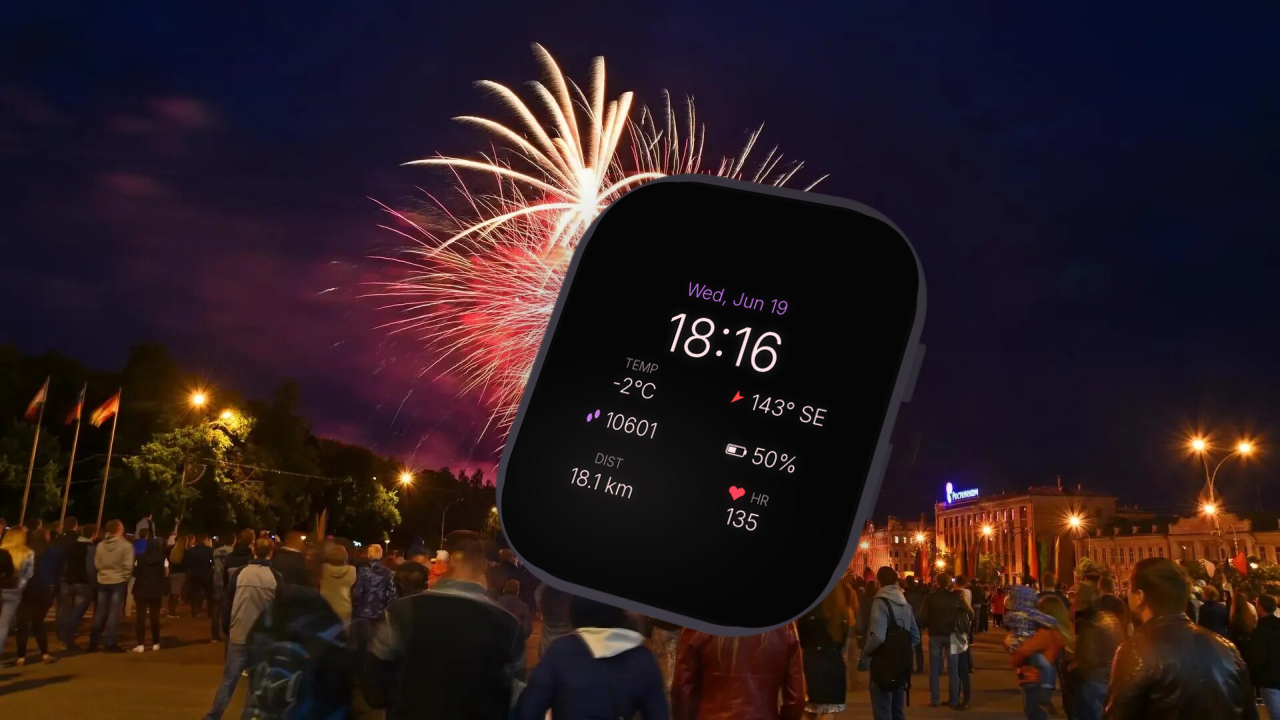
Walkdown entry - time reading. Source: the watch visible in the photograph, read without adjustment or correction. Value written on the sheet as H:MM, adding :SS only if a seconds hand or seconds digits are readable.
18:16
